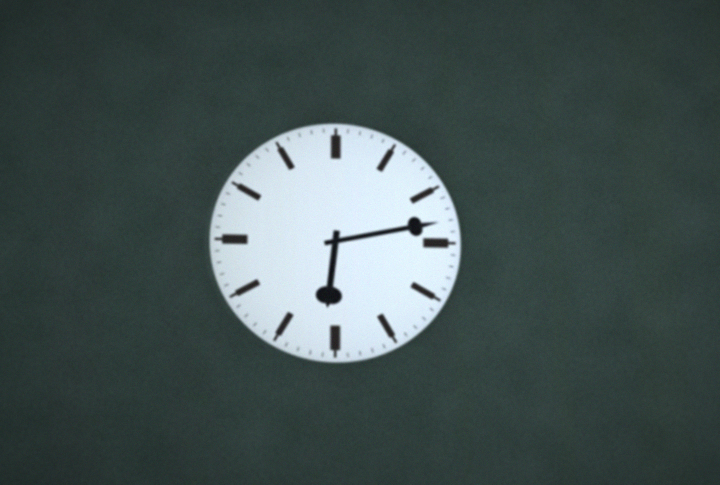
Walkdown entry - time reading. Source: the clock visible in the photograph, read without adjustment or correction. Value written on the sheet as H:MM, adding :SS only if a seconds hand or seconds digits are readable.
6:13
